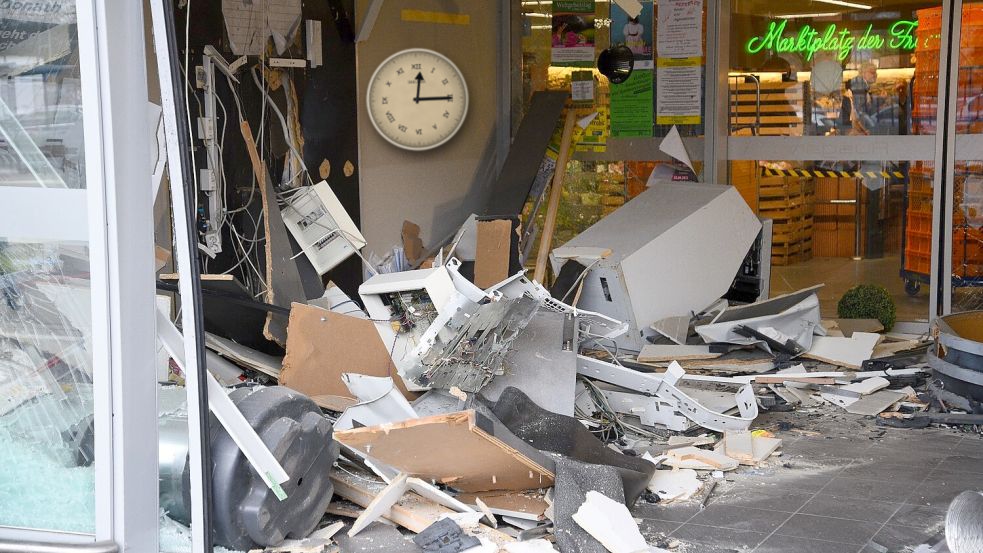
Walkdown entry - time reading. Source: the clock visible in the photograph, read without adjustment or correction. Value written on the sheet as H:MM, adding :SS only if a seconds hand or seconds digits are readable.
12:15
